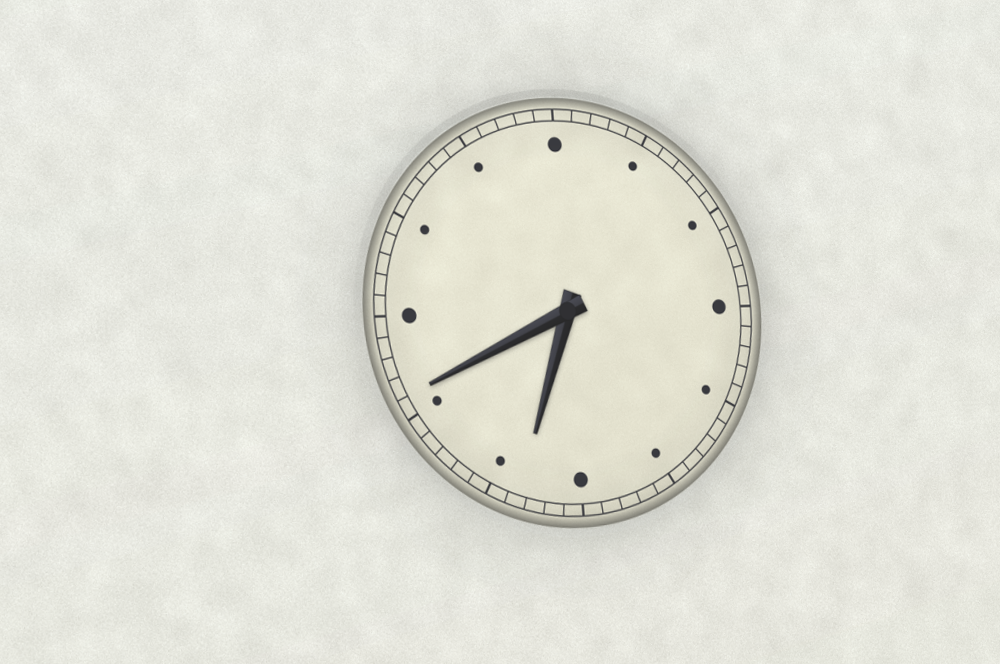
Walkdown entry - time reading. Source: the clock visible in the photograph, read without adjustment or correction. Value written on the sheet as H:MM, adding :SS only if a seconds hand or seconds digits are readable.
6:41
